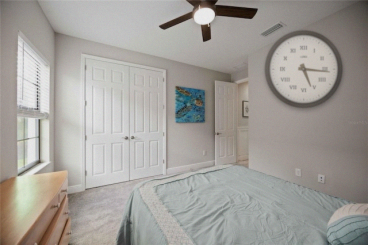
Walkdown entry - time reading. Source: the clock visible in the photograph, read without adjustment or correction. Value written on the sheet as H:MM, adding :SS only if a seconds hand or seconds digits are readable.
5:16
